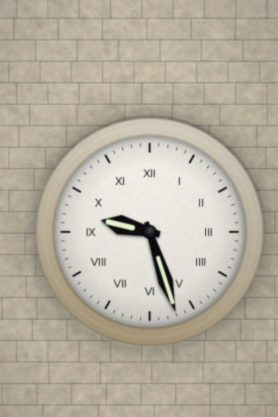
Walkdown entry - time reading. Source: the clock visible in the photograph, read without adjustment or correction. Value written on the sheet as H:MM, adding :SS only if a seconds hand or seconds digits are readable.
9:27
